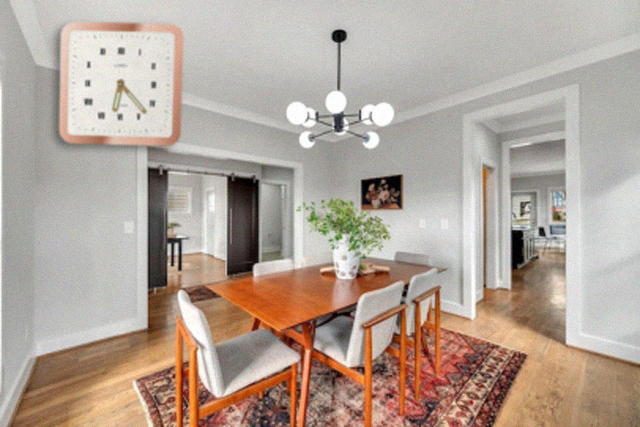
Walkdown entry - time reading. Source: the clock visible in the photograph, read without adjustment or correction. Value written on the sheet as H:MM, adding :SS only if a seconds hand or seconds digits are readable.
6:23
